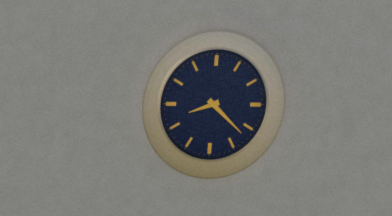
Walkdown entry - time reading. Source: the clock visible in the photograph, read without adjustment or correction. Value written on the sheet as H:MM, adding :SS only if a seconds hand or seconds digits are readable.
8:22
